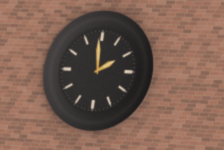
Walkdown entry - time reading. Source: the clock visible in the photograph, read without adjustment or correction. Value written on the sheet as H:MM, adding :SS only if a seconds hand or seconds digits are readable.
1:59
